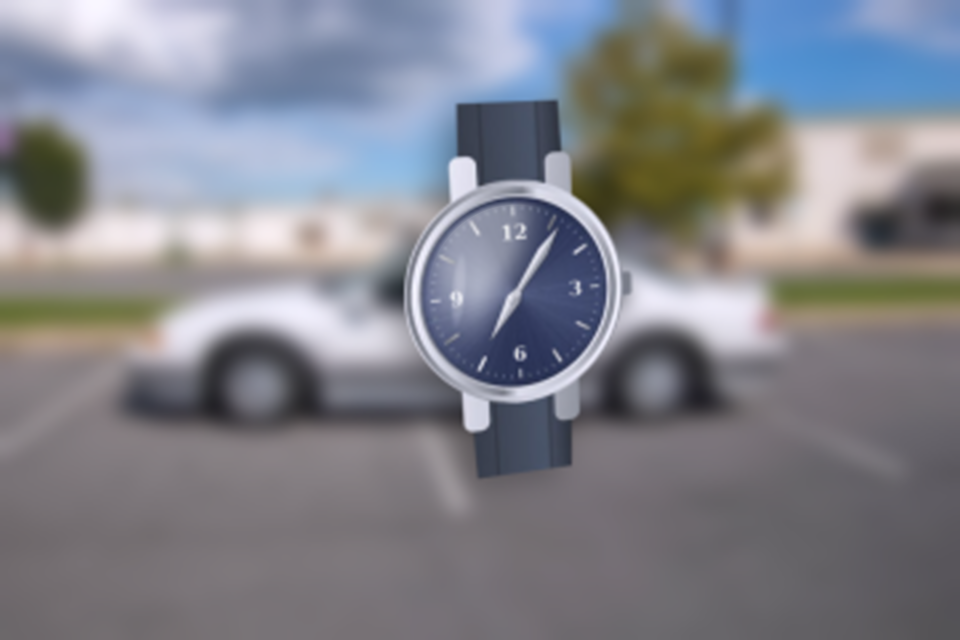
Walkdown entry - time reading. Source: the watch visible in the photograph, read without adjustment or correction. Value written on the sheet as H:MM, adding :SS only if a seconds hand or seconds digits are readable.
7:06
